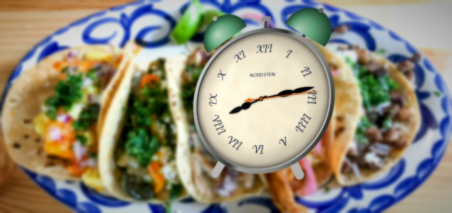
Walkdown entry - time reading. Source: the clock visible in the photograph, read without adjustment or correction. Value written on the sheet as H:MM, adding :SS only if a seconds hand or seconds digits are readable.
8:13:14
